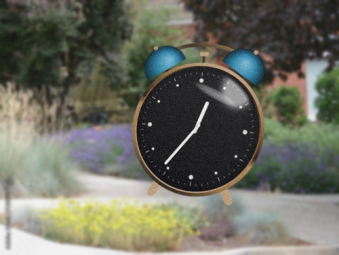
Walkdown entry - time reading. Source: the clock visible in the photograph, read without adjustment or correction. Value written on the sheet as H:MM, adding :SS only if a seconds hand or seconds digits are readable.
12:36
